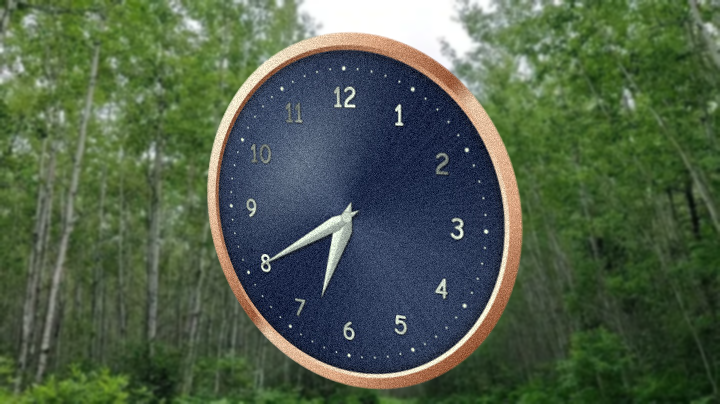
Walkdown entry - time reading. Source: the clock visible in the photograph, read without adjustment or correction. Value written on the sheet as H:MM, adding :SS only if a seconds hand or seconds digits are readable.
6:40
